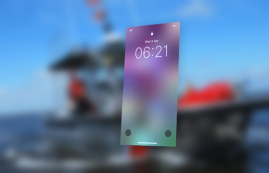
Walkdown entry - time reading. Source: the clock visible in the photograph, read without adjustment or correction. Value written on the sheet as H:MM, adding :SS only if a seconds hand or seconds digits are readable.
6:21
